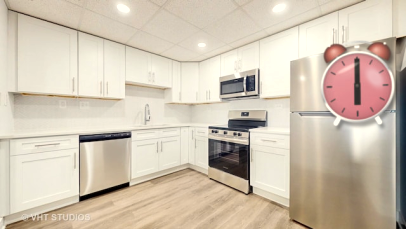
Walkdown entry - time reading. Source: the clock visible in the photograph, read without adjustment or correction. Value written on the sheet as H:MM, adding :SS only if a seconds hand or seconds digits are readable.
6:00
